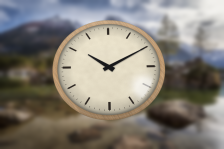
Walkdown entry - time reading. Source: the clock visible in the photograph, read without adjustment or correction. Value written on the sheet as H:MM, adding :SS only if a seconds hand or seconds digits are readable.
10:10
